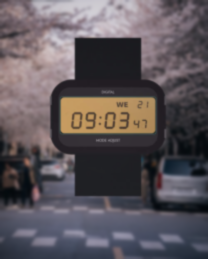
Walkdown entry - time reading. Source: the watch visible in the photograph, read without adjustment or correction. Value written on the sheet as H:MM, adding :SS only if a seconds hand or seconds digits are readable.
9:03
